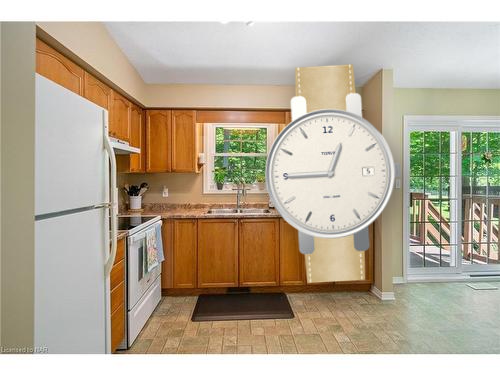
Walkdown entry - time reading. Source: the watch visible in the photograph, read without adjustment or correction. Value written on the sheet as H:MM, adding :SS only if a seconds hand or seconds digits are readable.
12:45
